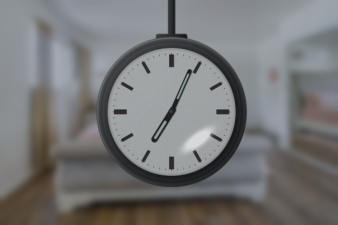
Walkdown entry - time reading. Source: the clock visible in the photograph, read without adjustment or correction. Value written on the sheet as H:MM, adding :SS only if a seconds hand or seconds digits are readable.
7:04
